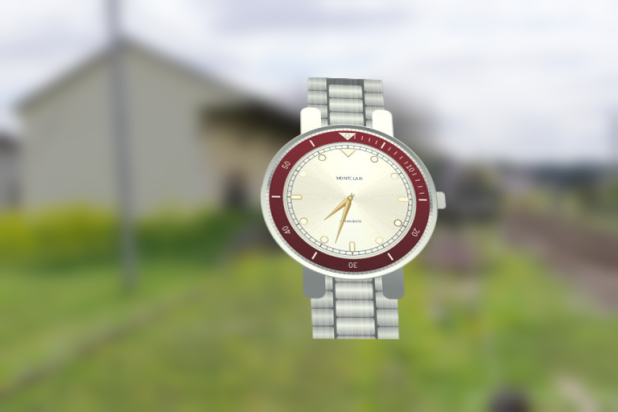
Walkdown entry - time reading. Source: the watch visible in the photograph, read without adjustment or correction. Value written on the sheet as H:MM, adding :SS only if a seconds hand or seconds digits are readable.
7:33
